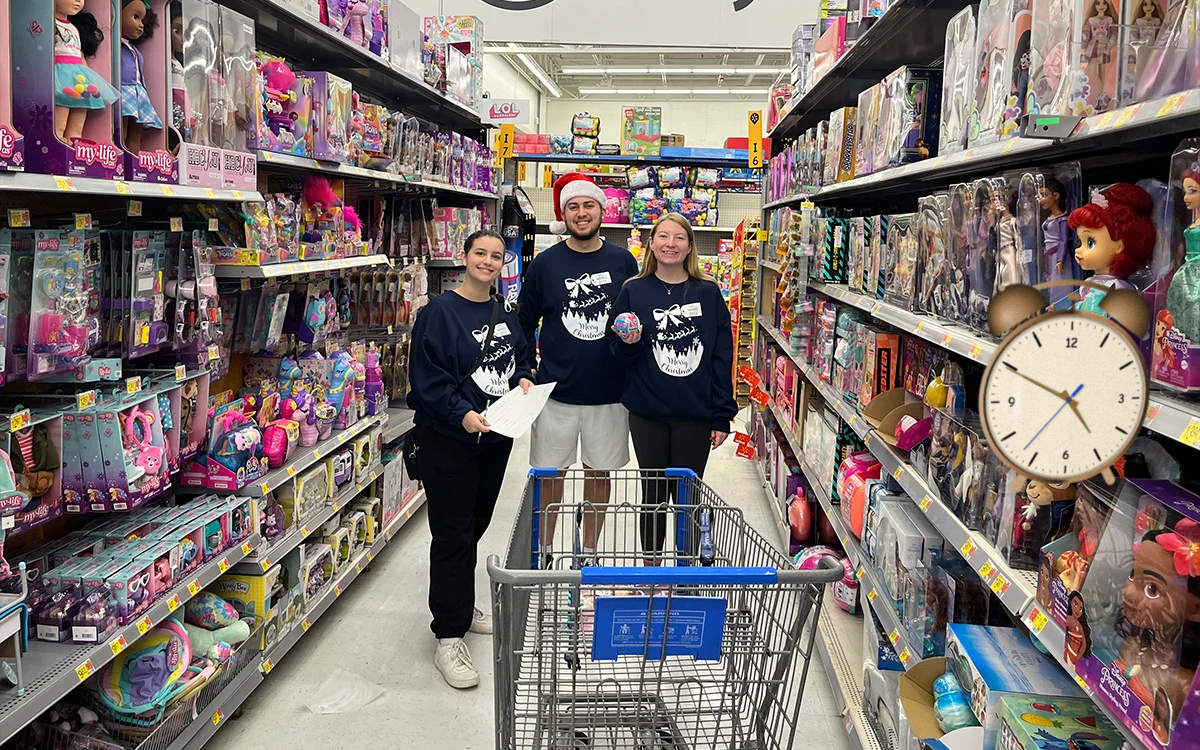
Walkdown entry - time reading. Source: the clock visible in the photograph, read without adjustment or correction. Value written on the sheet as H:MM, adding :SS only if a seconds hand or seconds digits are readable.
4:49:37
